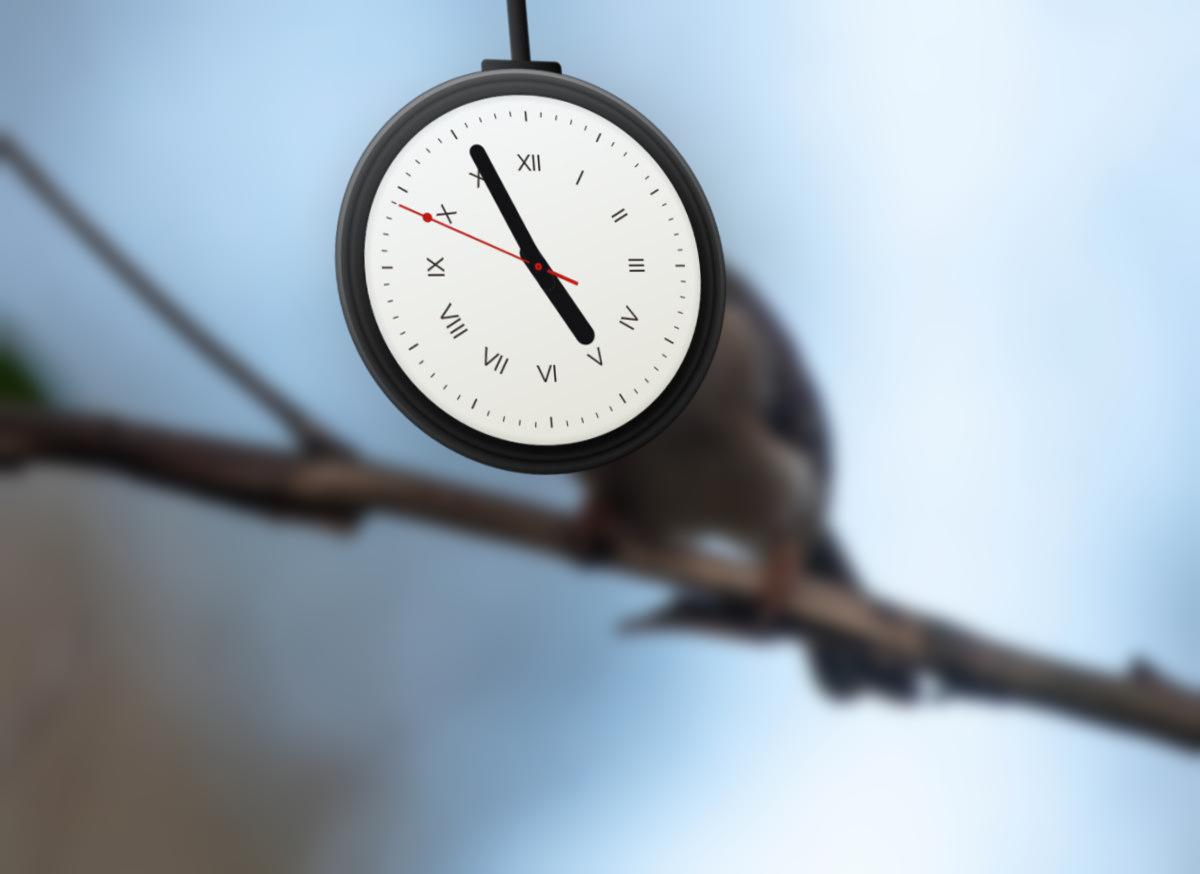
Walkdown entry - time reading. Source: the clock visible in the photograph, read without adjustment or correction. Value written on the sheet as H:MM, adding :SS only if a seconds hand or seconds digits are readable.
4:55:49
